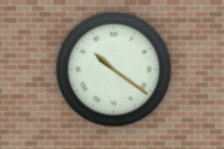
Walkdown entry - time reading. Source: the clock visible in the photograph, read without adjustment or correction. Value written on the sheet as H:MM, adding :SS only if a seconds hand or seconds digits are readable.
10:21
